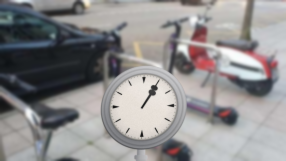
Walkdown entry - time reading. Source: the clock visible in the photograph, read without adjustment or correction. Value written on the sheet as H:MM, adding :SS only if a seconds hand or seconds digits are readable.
1:05
